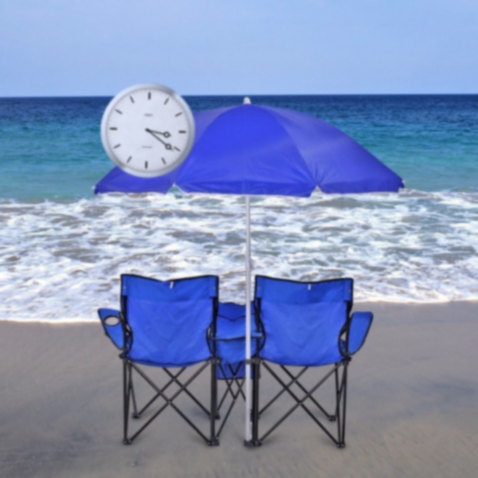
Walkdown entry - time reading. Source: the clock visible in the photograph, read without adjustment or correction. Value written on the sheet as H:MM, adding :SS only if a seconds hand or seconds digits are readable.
3:21
